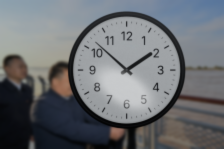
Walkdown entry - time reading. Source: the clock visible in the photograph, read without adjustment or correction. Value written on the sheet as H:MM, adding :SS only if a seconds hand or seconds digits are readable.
1:52
